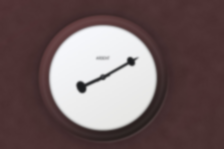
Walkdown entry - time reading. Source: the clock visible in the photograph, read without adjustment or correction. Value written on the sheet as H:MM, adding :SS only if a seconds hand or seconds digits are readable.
8:10
